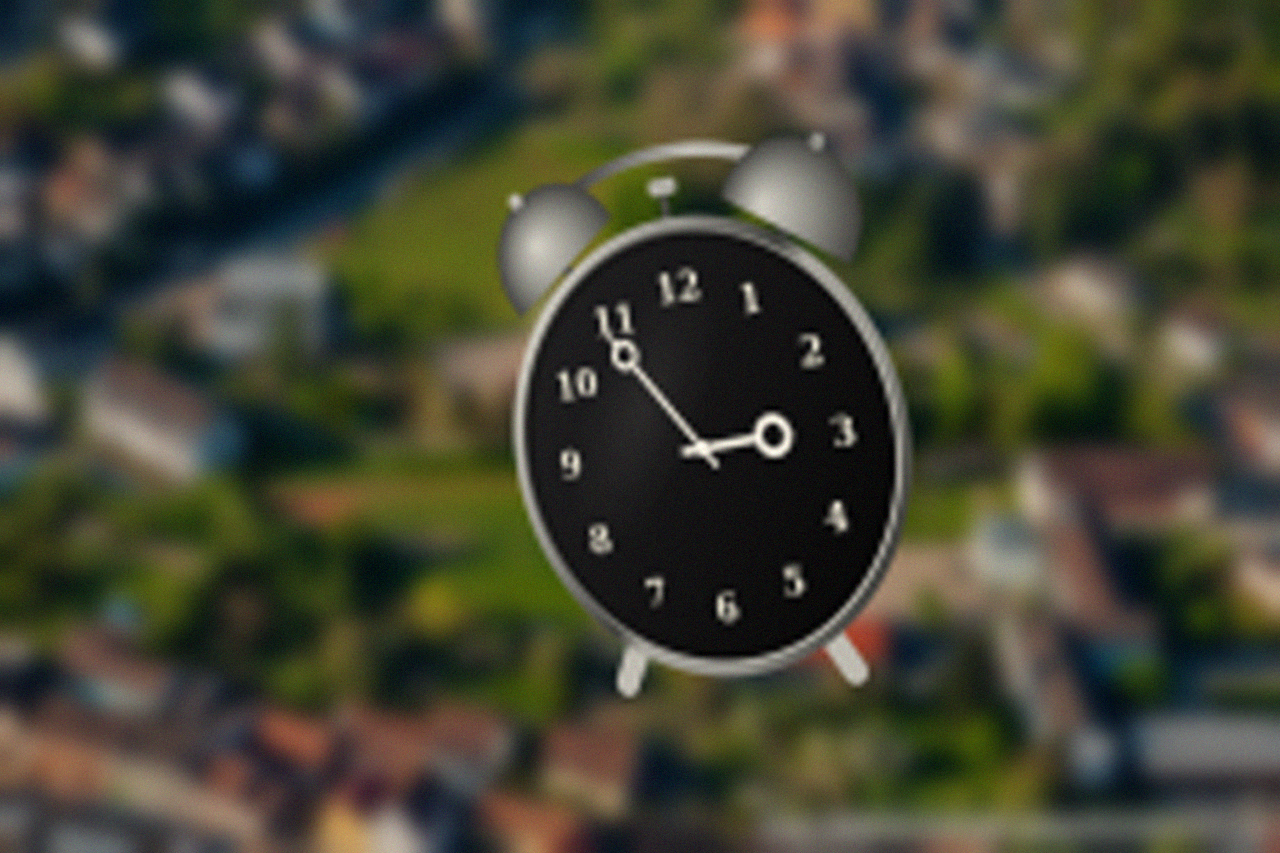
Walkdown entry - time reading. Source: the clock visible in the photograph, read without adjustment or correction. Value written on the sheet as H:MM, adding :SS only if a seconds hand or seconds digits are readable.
2:54
